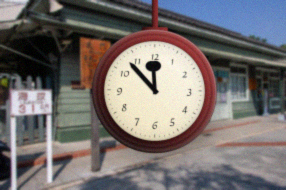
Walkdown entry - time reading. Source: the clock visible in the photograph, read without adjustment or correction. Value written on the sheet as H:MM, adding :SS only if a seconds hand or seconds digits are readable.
11:53
